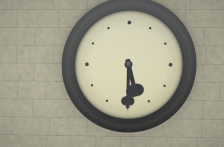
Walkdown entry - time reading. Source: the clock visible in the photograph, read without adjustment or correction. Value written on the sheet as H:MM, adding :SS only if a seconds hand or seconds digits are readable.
5:30
